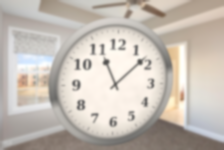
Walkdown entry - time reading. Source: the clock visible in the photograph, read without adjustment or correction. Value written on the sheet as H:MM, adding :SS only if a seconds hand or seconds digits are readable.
11:08
